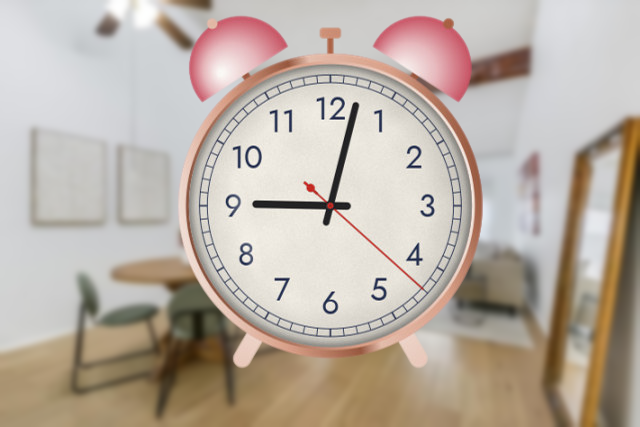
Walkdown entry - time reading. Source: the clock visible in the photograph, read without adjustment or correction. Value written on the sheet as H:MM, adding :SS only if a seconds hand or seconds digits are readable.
9:02:22
